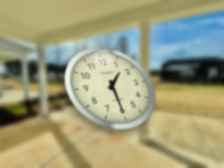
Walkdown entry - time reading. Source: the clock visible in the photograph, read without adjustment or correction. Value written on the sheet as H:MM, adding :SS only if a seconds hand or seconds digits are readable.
1:30
